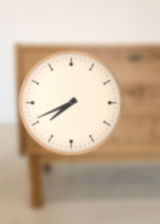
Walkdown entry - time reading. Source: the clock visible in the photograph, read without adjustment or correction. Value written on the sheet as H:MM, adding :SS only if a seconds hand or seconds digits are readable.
7:41
